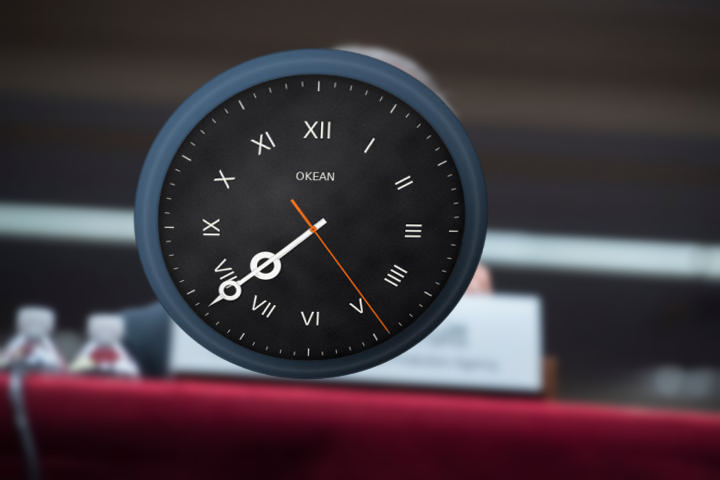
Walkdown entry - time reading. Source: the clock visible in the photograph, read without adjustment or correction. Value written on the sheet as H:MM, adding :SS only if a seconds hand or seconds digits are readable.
7:38:24
